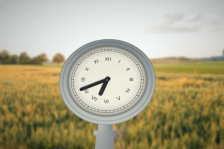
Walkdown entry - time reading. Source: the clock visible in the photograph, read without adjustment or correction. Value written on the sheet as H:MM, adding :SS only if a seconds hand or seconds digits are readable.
6:41
